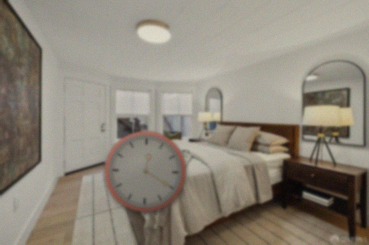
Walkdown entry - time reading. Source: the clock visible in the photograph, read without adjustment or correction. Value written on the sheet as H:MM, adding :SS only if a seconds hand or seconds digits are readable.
12:20
